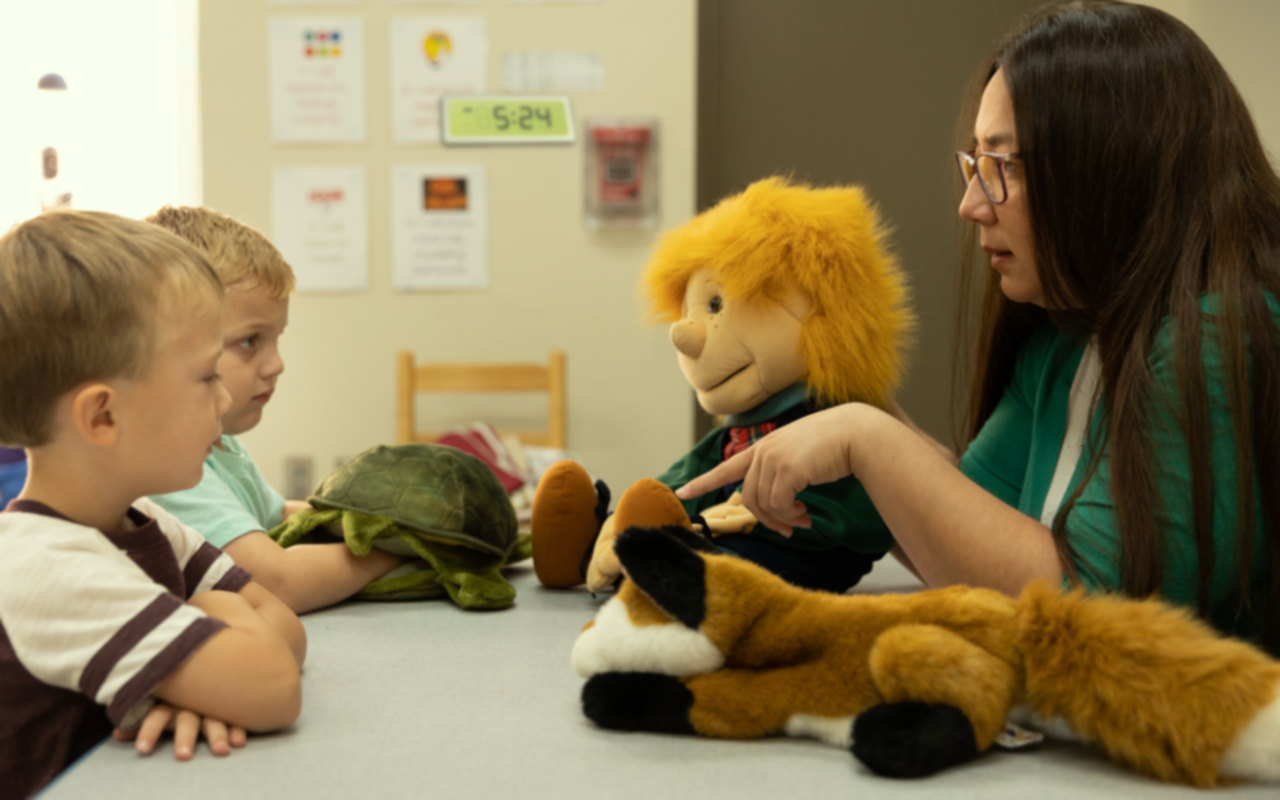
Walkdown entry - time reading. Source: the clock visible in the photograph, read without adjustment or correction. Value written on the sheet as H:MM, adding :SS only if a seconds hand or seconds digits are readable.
5:24
